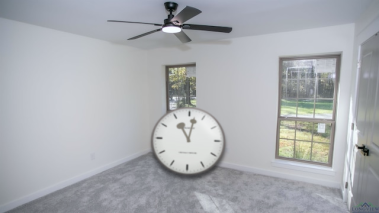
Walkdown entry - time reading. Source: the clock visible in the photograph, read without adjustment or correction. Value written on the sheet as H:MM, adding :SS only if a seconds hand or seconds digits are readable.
11:02
